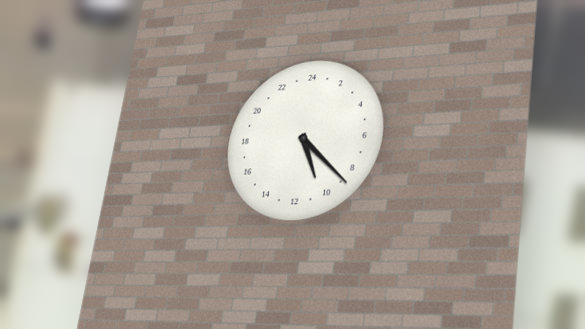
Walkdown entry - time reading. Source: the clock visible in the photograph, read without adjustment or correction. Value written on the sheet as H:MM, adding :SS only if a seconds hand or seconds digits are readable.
10:22
